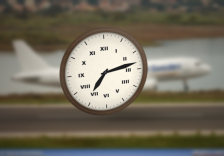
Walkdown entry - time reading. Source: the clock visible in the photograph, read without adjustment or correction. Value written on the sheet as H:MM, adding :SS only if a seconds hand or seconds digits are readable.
7:13
